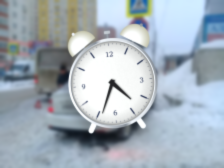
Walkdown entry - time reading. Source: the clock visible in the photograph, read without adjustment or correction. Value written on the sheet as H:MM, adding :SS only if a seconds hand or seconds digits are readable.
4:34
